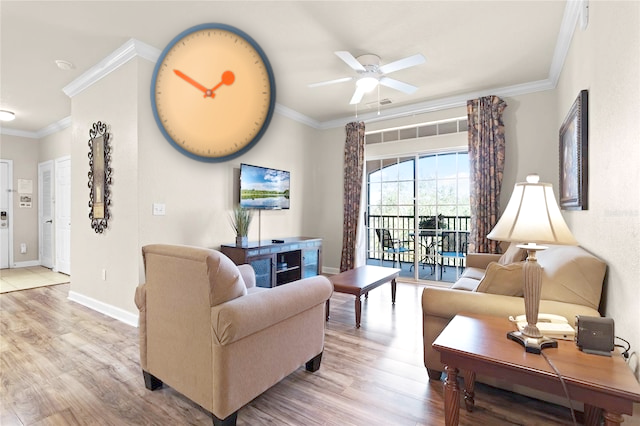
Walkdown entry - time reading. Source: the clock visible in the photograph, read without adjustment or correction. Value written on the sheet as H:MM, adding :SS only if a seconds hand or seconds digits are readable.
1:50
